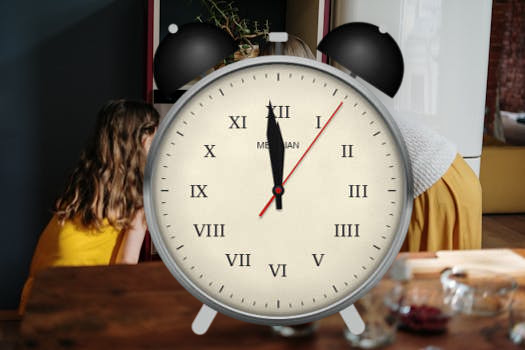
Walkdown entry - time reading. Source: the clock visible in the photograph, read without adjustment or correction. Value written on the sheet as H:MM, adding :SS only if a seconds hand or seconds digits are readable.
11:59:06
